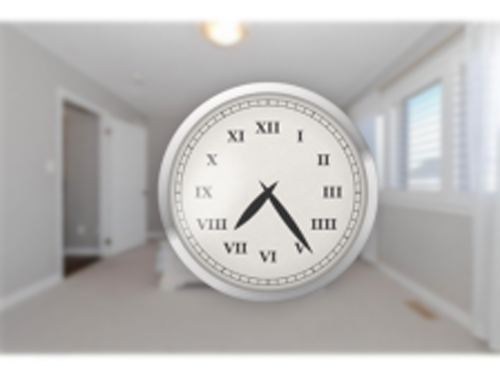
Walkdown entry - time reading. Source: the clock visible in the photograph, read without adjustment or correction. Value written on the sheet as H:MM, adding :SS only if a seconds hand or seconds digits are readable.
7:24
